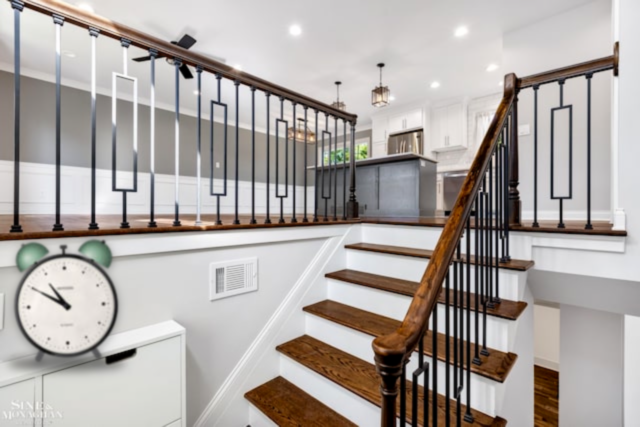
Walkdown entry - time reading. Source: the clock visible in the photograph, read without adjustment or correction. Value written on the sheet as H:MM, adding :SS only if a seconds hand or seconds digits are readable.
10:50
